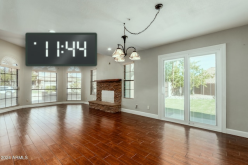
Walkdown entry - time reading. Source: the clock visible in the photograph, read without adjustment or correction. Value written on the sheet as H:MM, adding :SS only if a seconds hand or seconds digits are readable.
11:44
